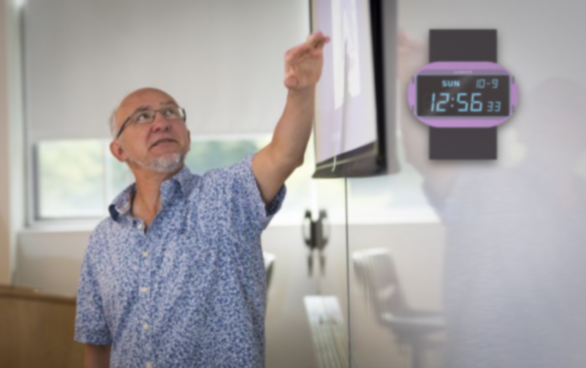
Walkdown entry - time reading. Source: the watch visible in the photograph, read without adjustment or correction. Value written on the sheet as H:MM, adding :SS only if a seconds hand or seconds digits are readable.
12:56
